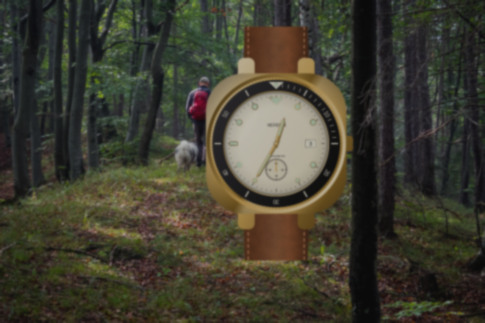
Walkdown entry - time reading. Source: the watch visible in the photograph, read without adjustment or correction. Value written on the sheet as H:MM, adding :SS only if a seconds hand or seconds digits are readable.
12:35
